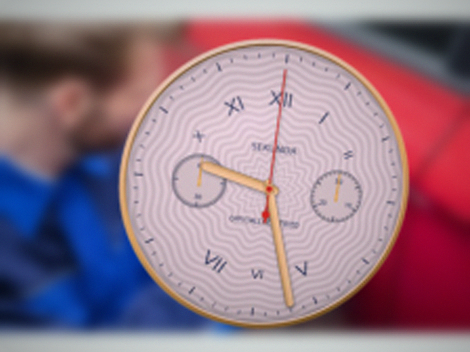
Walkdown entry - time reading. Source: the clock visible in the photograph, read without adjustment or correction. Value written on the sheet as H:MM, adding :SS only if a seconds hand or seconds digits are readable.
9:27
